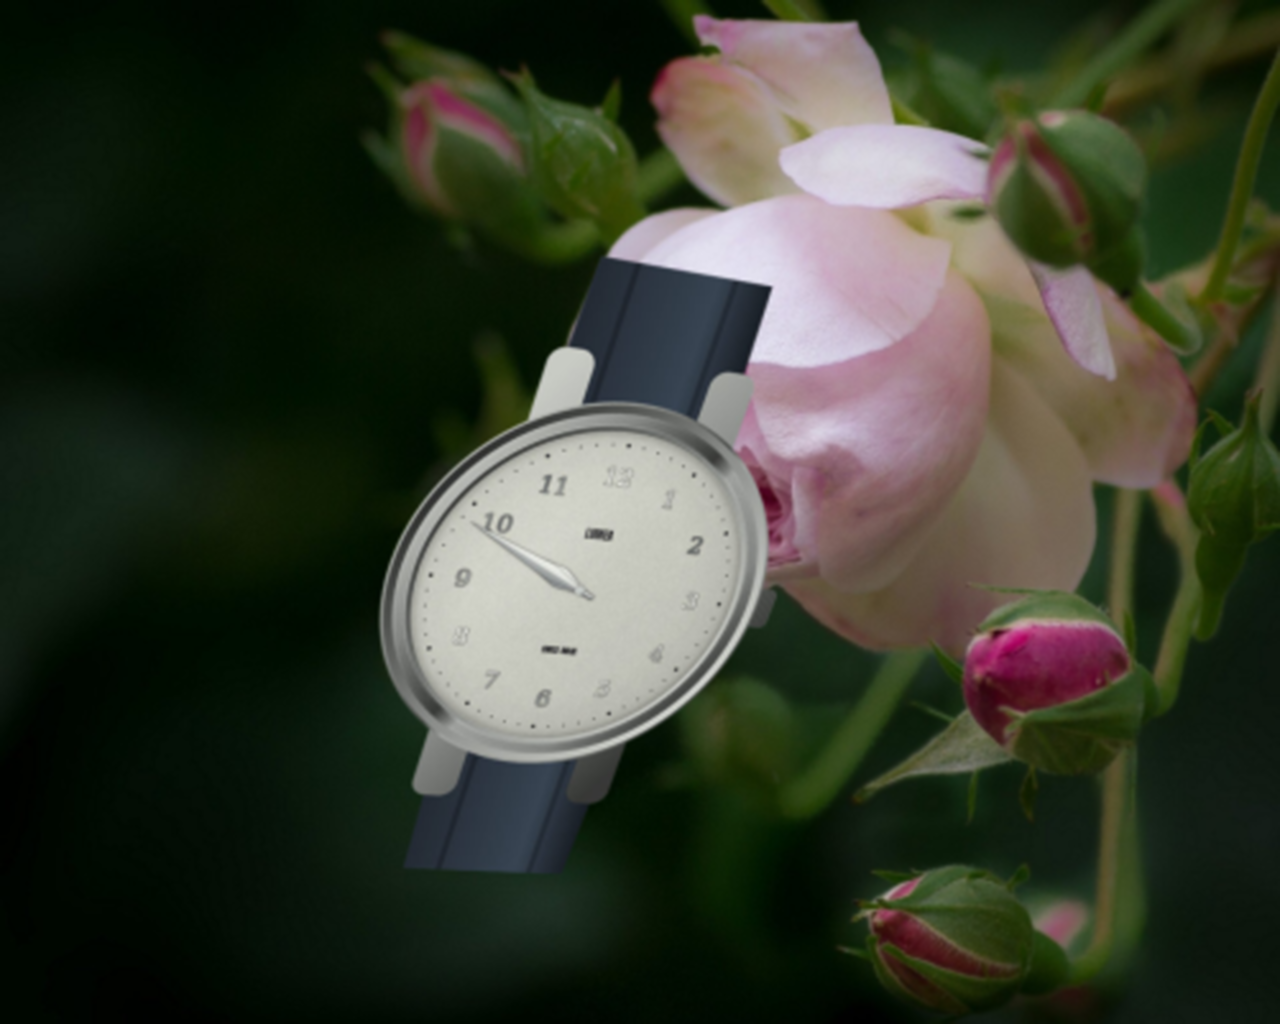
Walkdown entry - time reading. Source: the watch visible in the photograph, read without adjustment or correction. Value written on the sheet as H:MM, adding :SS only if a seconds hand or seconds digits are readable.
9:49
